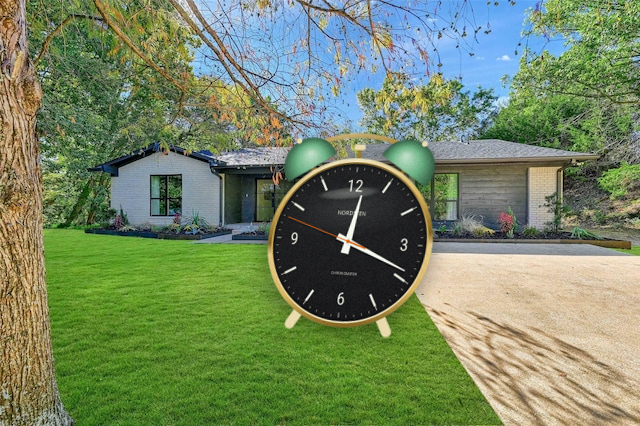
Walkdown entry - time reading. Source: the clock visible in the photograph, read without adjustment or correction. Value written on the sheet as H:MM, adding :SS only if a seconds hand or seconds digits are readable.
12:18:48
